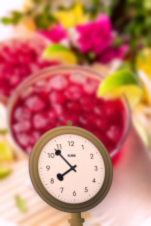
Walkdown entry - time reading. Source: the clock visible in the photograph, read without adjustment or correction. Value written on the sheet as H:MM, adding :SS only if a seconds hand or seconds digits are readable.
7:53
